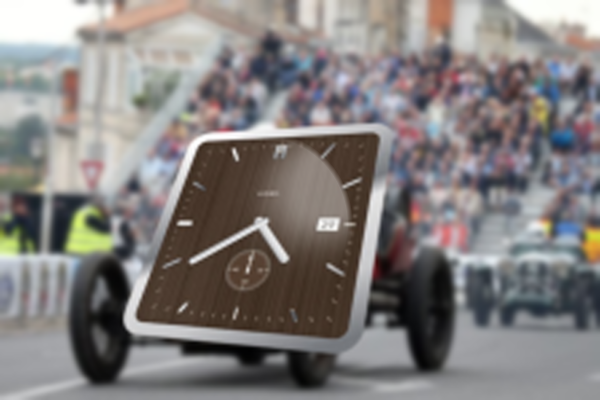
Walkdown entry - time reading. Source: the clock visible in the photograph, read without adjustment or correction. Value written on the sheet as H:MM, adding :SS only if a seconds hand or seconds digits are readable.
4:39
